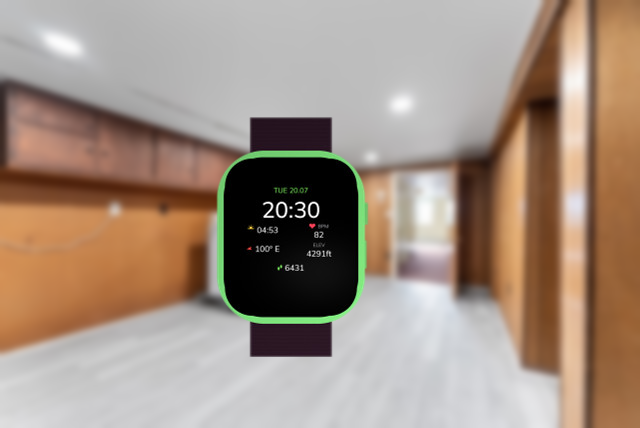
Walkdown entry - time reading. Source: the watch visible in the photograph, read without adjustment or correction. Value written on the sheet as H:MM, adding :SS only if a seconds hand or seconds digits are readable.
20:30
